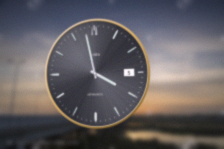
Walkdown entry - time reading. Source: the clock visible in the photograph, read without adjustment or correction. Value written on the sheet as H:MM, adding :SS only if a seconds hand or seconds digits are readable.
3:58
